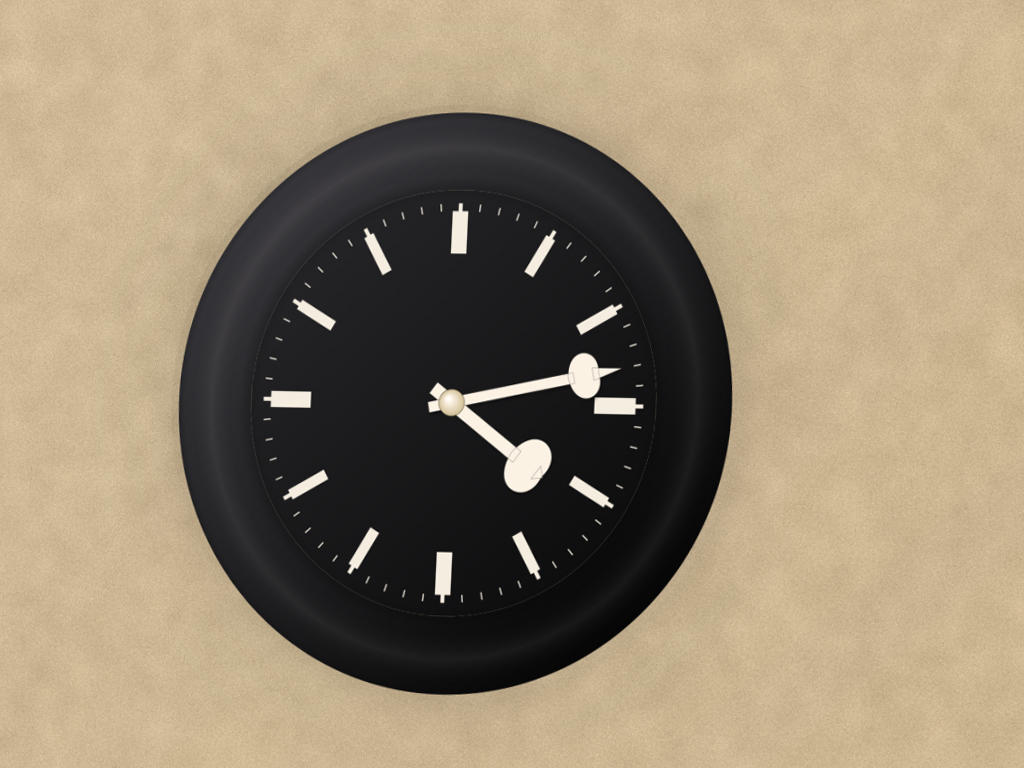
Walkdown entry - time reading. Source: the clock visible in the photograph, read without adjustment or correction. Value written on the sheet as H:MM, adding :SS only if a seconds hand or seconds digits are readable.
4:13
